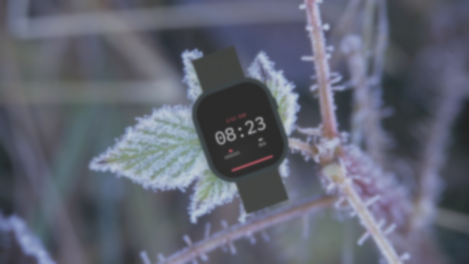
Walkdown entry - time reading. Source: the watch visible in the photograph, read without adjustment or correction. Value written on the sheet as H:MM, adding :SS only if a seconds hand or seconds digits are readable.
8:23
